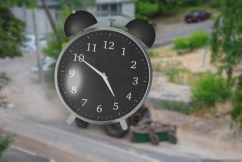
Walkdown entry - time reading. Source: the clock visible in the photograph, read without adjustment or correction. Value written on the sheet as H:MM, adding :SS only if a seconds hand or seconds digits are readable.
4:50
